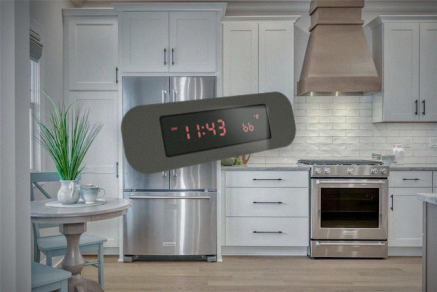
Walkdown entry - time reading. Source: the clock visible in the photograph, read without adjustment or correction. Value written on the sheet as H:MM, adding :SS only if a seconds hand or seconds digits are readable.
11:43
